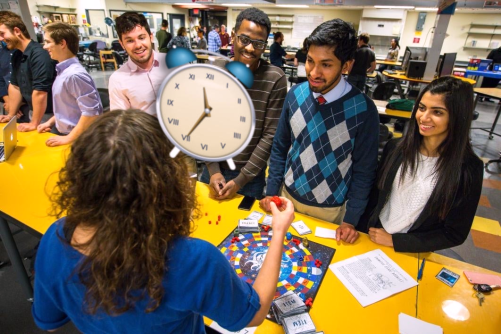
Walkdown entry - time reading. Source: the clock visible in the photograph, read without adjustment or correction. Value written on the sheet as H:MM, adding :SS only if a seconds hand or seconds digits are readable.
11:35
